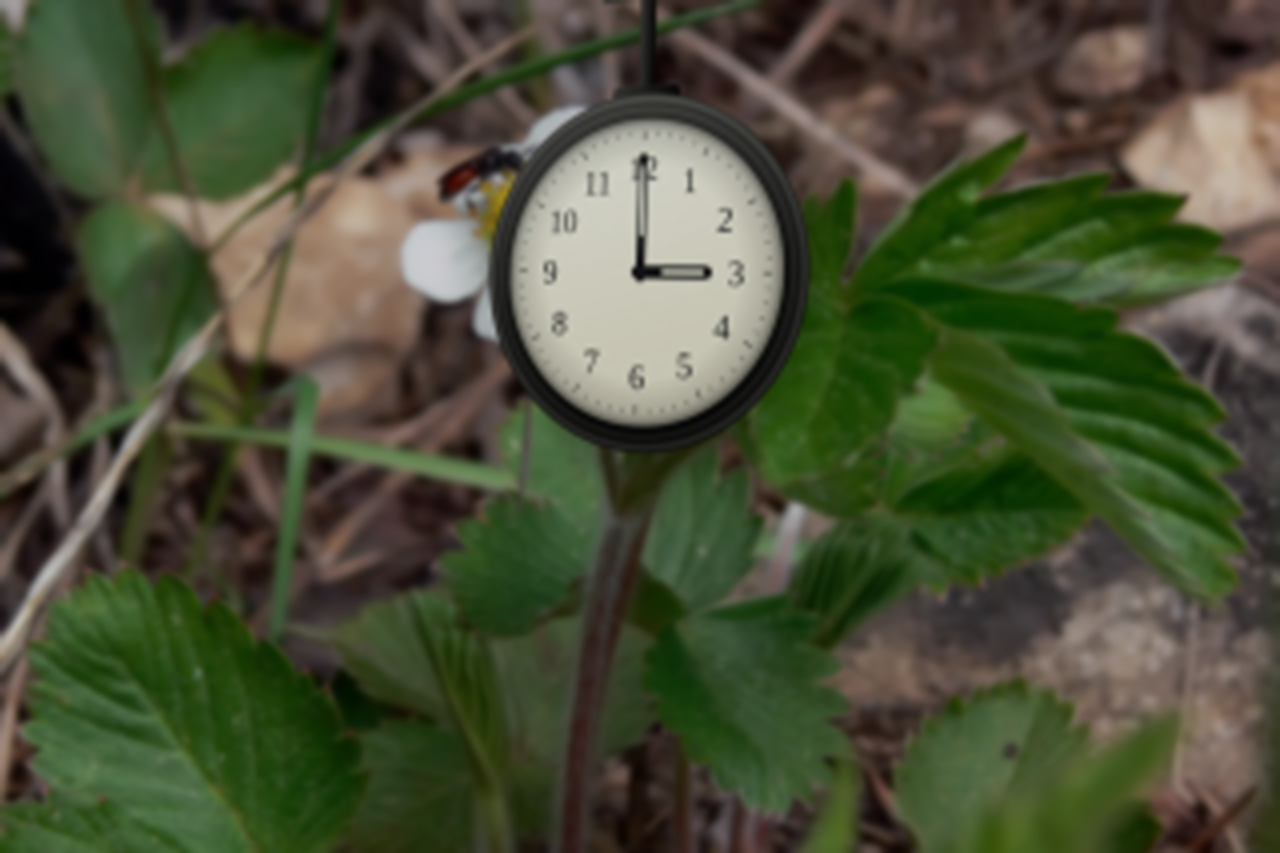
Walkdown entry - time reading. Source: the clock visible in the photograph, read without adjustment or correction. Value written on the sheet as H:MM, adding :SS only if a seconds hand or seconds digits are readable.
3:00
